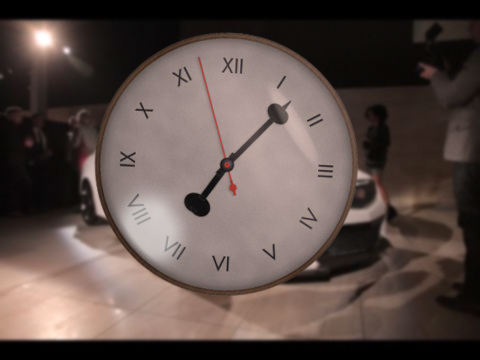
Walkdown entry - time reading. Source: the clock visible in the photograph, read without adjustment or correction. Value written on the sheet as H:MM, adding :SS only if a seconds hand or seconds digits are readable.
7:06:57
